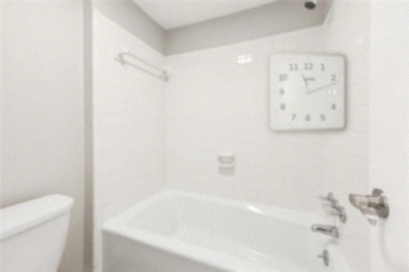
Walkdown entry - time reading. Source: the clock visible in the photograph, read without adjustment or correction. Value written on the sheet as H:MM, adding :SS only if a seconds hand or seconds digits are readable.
11:12
